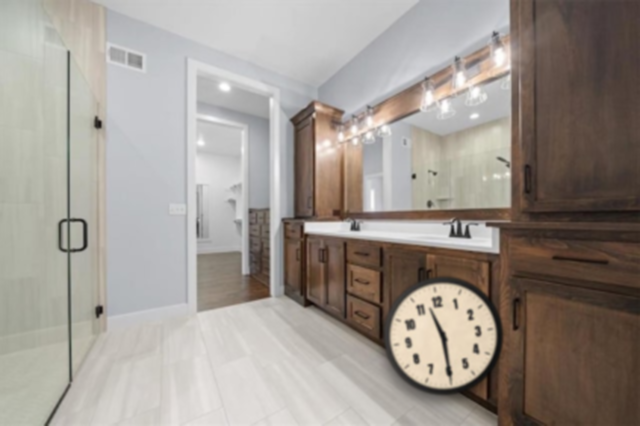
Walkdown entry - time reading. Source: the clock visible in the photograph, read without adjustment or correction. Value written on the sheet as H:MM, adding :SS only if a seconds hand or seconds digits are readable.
11:30
